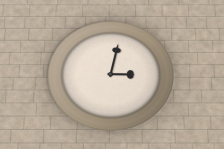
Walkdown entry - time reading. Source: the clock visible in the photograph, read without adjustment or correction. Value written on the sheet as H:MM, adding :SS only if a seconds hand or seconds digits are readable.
3:02
